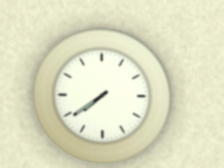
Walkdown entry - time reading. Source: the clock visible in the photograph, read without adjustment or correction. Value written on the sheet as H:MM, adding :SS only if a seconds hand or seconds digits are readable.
7:39
